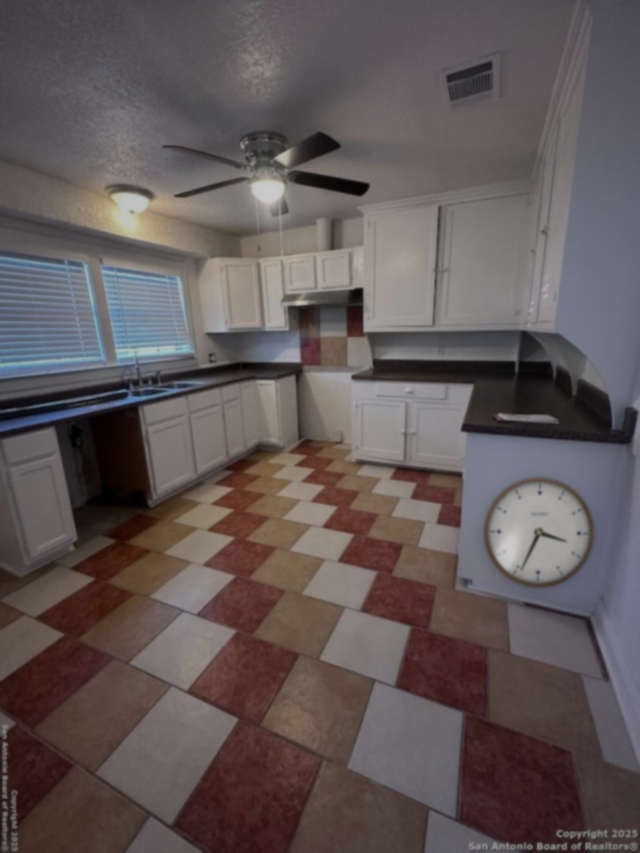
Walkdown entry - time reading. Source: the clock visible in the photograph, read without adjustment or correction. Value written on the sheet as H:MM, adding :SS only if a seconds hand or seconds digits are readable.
3:34
